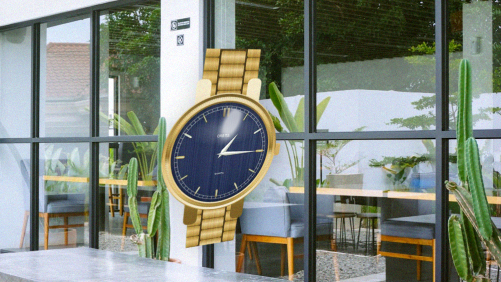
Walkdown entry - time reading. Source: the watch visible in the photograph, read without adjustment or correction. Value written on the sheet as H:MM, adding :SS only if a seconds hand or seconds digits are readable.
1:15
